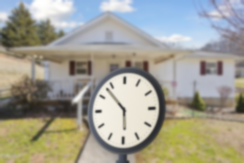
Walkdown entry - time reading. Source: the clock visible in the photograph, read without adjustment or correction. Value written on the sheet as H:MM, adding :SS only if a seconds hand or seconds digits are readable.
5:53
